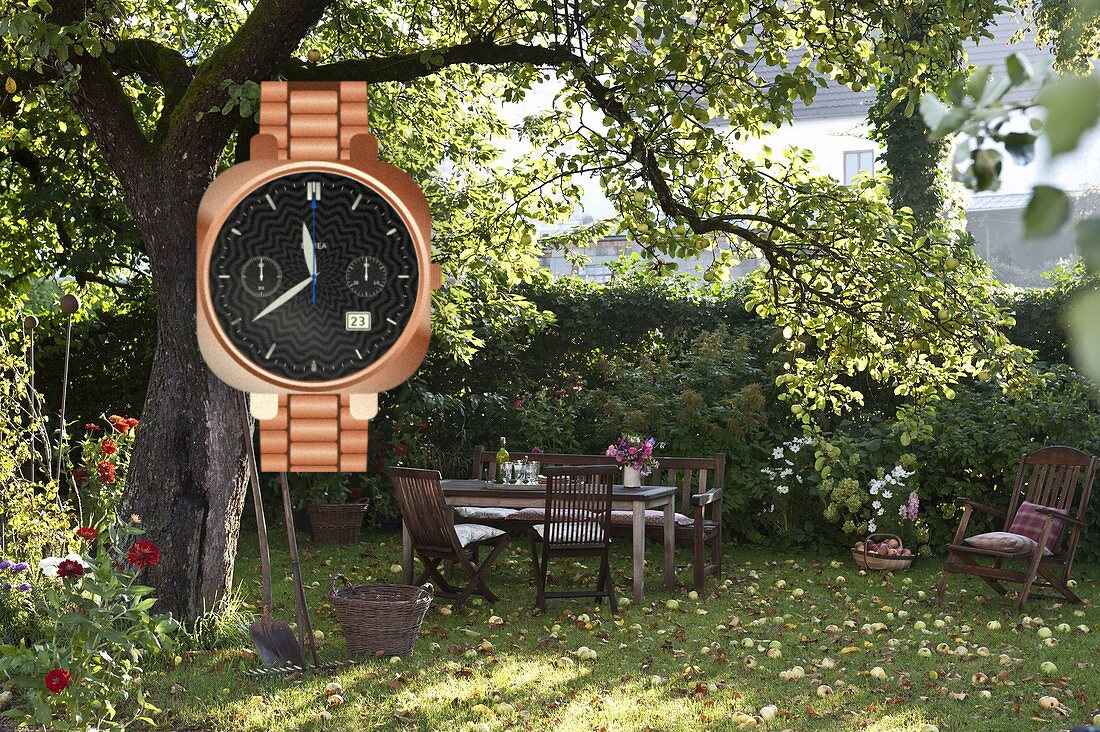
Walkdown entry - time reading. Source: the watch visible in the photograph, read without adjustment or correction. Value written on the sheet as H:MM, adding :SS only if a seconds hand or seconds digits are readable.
11:39
